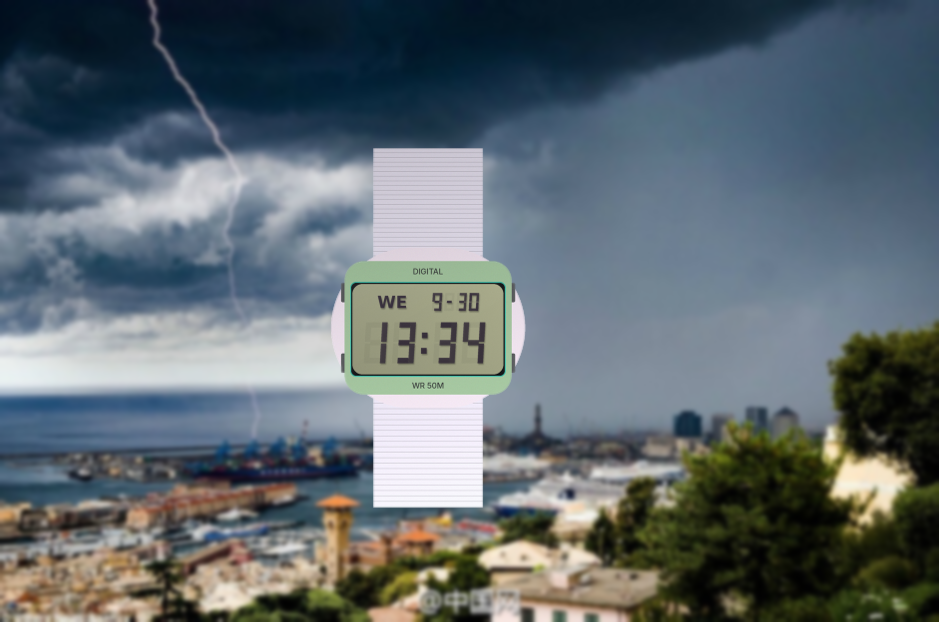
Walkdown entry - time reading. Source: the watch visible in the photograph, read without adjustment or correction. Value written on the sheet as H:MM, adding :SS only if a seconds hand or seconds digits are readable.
13:34
